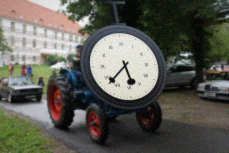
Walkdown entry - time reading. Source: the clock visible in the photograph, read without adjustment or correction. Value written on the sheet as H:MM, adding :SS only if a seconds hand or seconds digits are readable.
5:38
